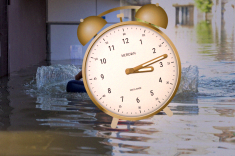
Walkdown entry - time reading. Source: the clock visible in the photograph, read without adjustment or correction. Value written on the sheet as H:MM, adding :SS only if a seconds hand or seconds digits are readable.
3:13
